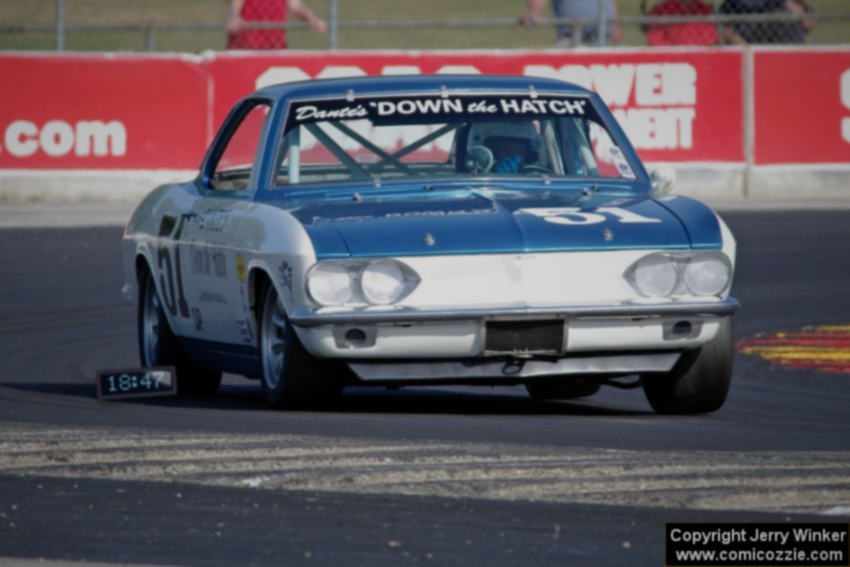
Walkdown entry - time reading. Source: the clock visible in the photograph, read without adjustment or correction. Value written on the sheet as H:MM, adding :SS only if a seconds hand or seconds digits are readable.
18:47
